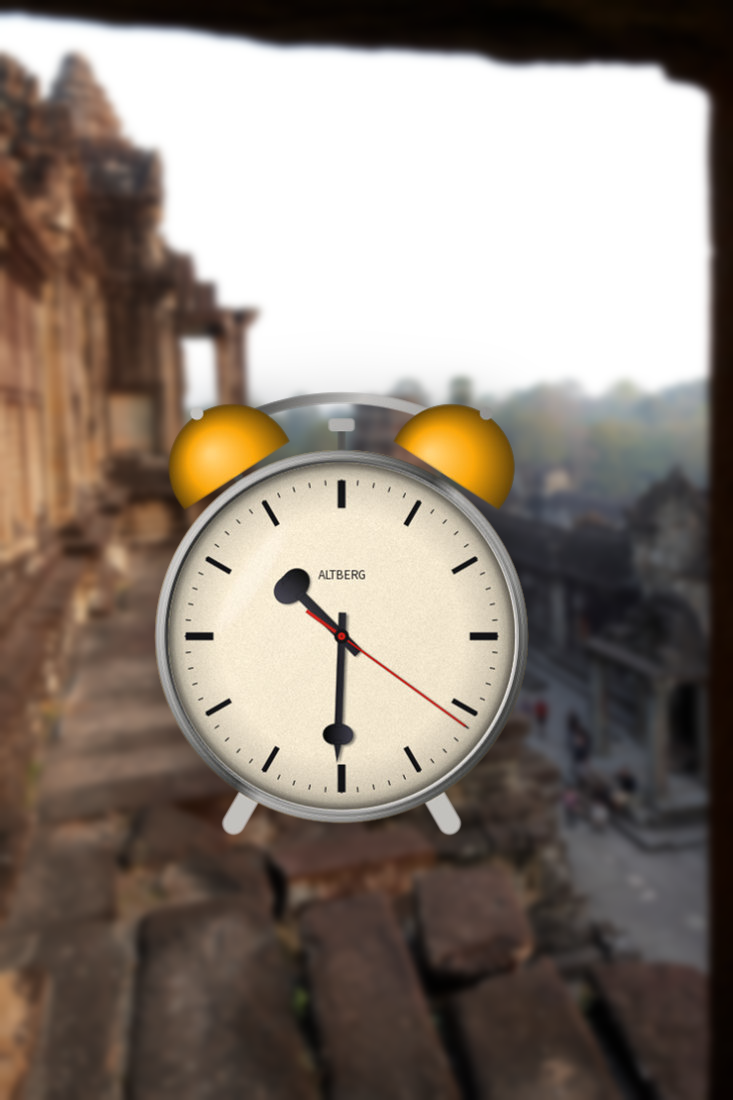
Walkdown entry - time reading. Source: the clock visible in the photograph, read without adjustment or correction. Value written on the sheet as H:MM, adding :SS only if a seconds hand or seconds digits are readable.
10:30:21
